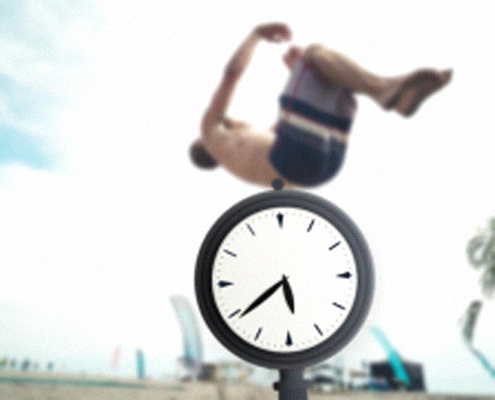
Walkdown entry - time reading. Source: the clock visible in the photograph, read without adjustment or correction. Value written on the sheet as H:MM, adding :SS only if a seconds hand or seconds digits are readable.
5:39
